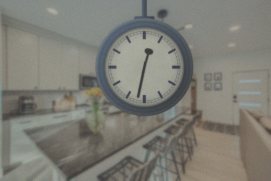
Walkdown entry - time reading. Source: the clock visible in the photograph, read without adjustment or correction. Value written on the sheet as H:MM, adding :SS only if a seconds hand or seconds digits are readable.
12:32
